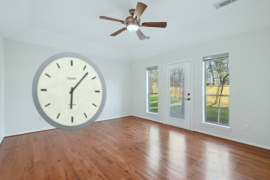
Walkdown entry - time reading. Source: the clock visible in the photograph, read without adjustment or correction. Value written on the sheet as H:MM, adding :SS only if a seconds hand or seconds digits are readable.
6:07
